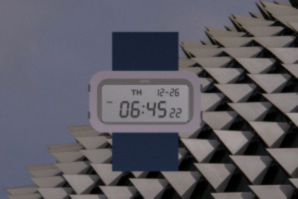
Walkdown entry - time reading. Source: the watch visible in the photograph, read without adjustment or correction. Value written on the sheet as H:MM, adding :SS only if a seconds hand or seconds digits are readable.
6:45:22
